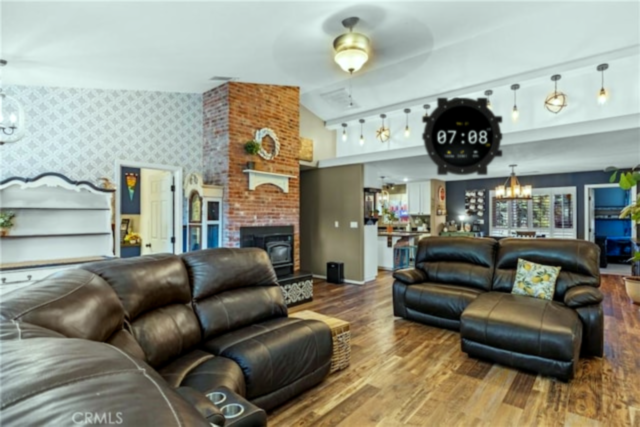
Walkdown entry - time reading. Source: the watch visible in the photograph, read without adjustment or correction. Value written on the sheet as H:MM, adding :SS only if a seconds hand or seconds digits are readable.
7:08
